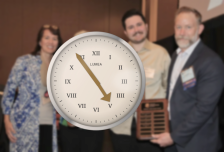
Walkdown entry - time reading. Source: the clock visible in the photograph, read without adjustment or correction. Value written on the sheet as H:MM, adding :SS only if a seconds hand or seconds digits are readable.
4:54
